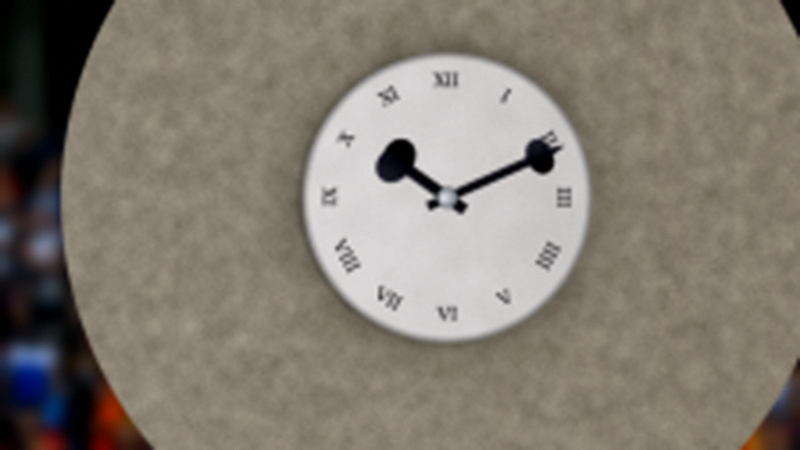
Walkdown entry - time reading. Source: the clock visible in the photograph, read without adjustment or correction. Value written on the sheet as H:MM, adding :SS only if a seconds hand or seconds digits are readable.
10:11
